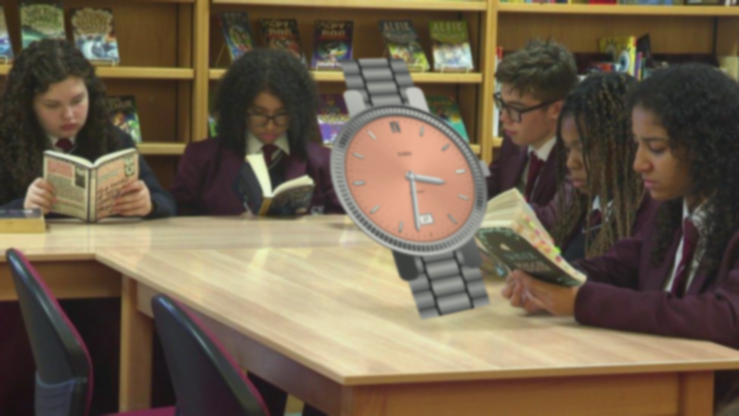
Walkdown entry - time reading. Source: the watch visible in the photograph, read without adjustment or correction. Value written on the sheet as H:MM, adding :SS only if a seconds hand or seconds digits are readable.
3:32
